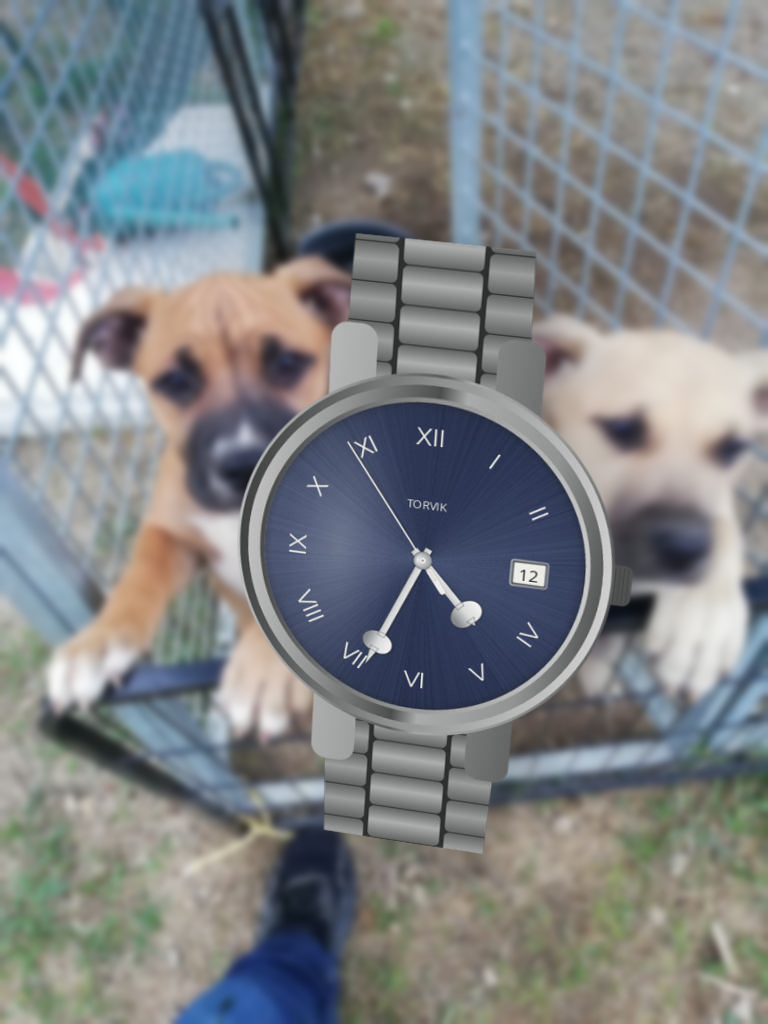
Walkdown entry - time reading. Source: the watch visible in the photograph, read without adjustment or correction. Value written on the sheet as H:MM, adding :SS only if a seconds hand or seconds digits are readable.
4:33:54
